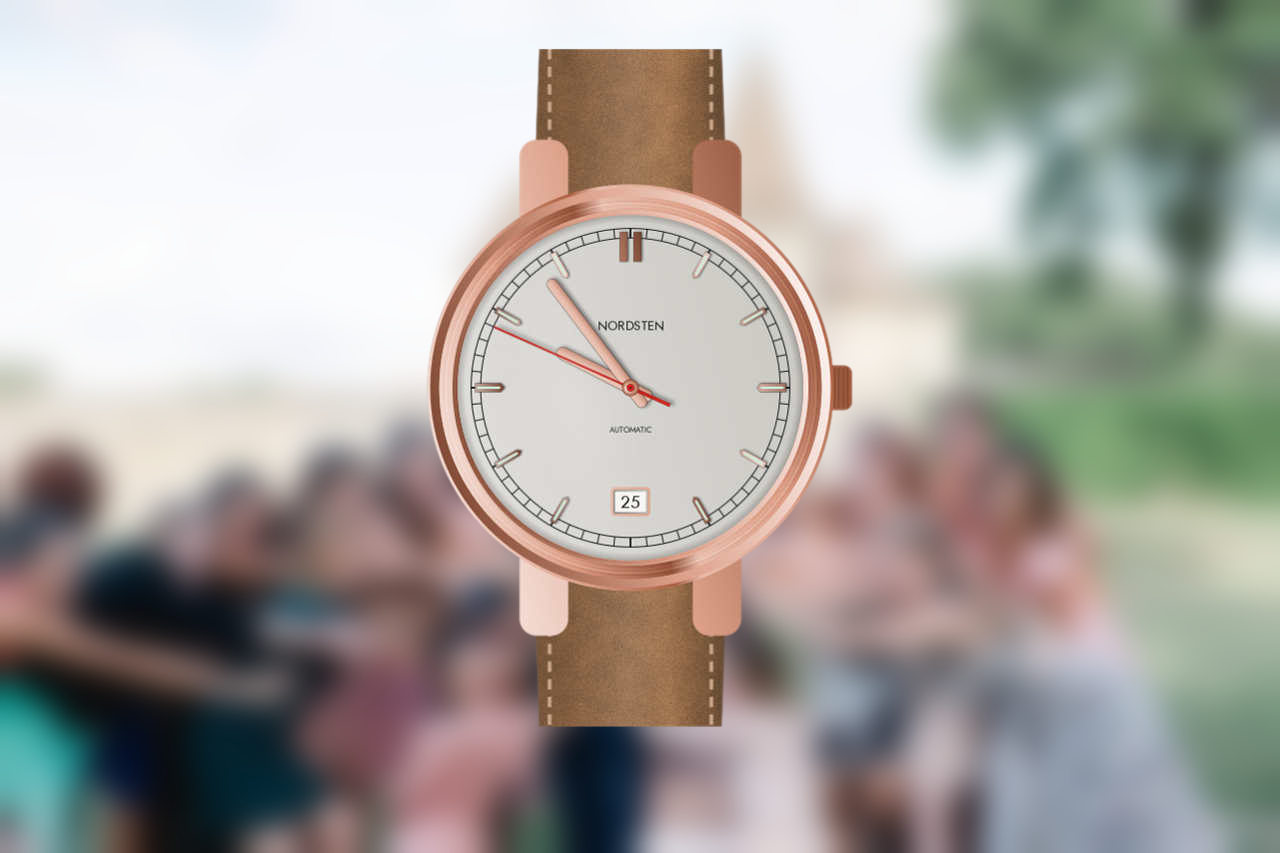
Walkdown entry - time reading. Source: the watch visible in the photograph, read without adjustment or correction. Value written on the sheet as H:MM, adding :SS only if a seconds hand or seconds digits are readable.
9:53:49
